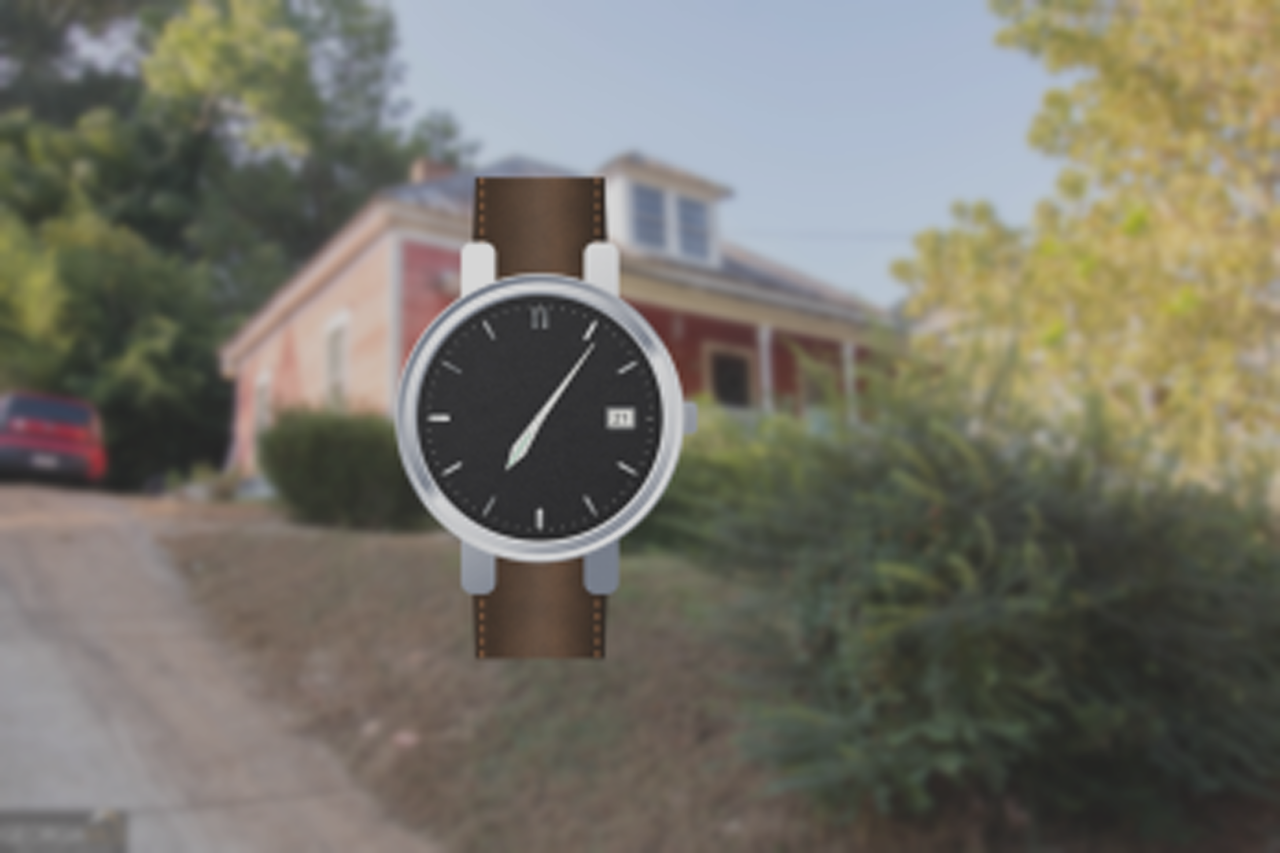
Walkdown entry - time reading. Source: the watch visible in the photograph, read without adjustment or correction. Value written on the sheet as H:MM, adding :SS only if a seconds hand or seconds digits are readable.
7:06
